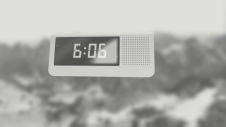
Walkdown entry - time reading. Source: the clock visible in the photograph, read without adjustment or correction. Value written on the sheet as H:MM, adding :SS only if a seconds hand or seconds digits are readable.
6:06
